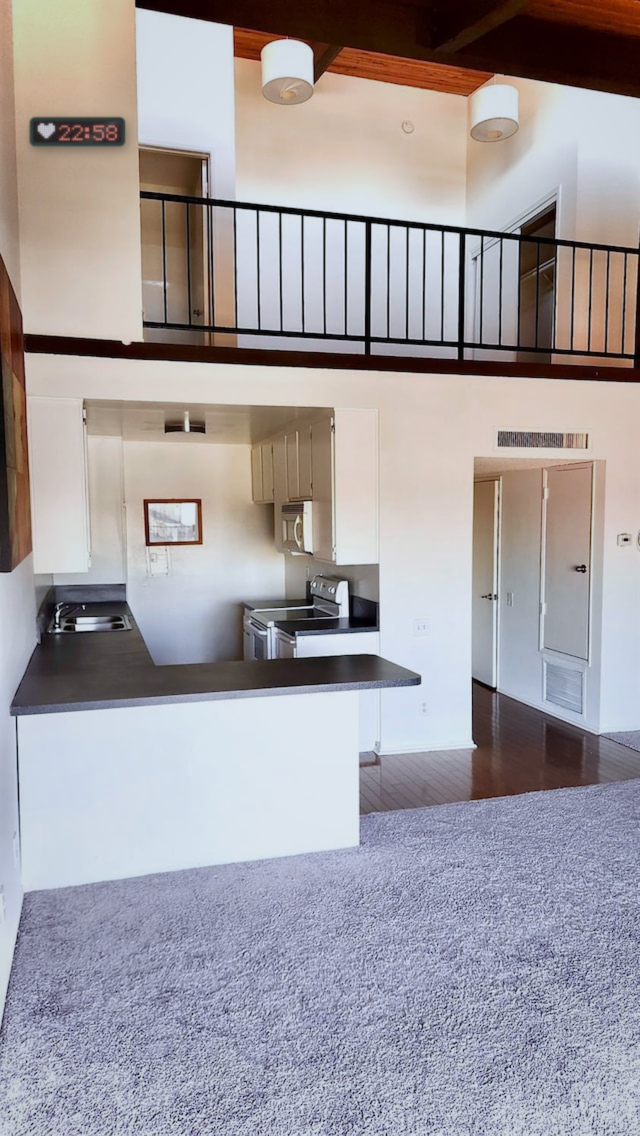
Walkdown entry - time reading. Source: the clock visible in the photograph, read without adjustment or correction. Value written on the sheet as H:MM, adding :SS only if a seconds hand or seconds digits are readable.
22:58
